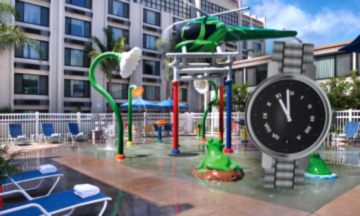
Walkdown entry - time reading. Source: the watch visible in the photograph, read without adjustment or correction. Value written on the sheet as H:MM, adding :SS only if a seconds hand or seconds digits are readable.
10:59
